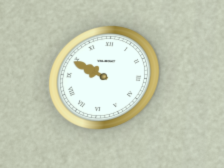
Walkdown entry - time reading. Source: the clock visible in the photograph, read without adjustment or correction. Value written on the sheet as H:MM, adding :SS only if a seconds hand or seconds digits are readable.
9:49
